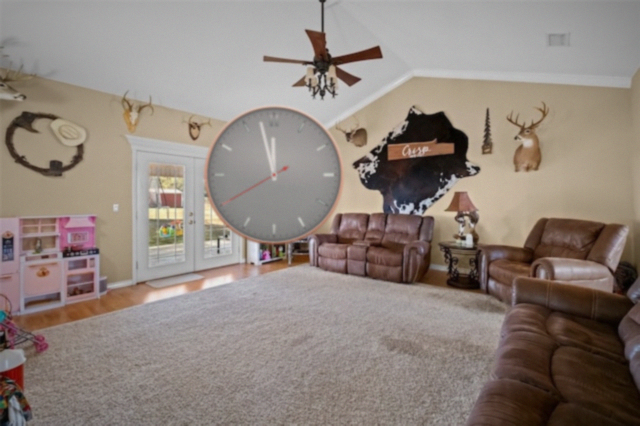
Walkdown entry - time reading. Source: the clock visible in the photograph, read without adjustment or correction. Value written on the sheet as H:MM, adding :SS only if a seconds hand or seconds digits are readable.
11:57:40
